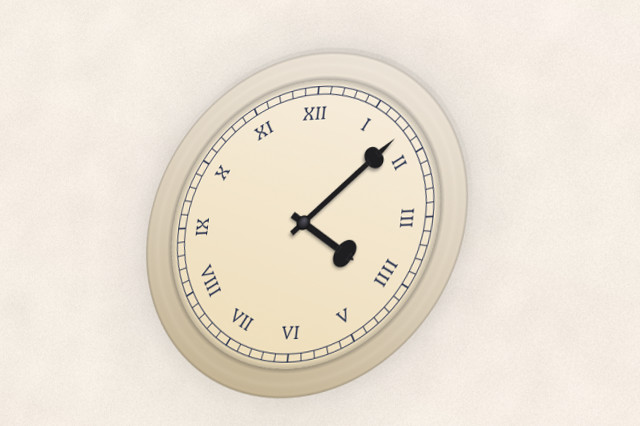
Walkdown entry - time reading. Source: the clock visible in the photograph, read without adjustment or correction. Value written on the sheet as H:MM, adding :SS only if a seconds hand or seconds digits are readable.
4:08
